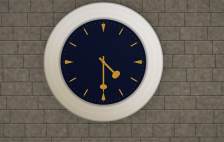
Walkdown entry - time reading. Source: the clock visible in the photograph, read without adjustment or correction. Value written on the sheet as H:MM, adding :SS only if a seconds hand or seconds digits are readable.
4:30
